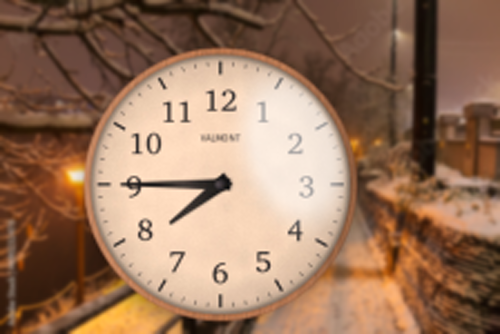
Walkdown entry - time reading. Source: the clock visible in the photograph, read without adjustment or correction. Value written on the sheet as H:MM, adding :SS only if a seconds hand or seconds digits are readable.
7:45
